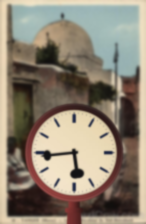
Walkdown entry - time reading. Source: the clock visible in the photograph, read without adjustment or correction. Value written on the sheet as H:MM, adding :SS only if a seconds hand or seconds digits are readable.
5:44
